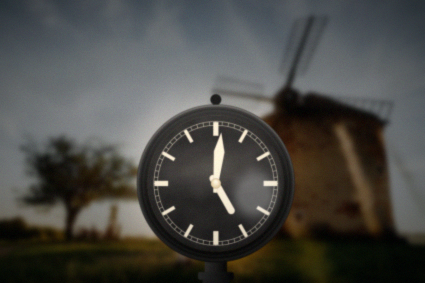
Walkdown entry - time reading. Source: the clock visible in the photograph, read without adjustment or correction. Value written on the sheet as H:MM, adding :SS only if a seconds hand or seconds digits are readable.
5:01
